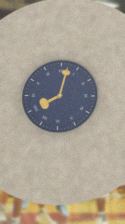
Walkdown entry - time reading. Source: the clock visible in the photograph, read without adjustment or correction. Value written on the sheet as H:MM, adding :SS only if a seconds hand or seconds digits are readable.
8:02
